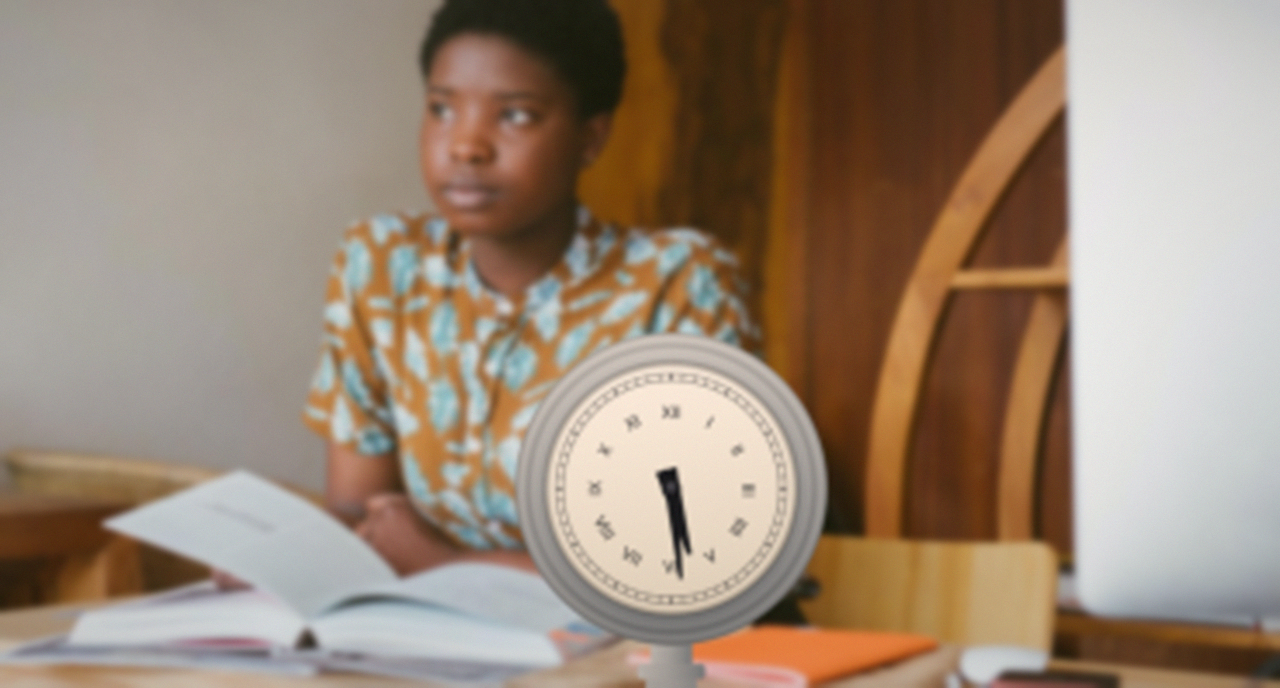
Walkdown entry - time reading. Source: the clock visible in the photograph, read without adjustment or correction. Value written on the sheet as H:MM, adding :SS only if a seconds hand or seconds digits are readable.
5:29
